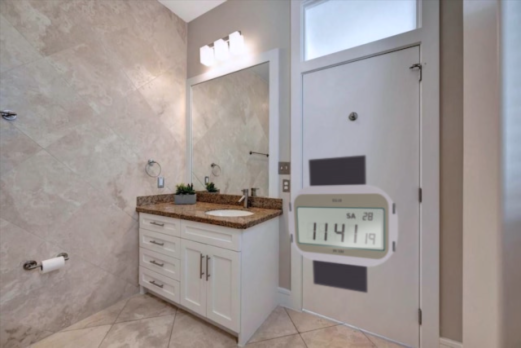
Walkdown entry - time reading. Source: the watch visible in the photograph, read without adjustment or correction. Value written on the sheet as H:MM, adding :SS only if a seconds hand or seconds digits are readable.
11:41:19
